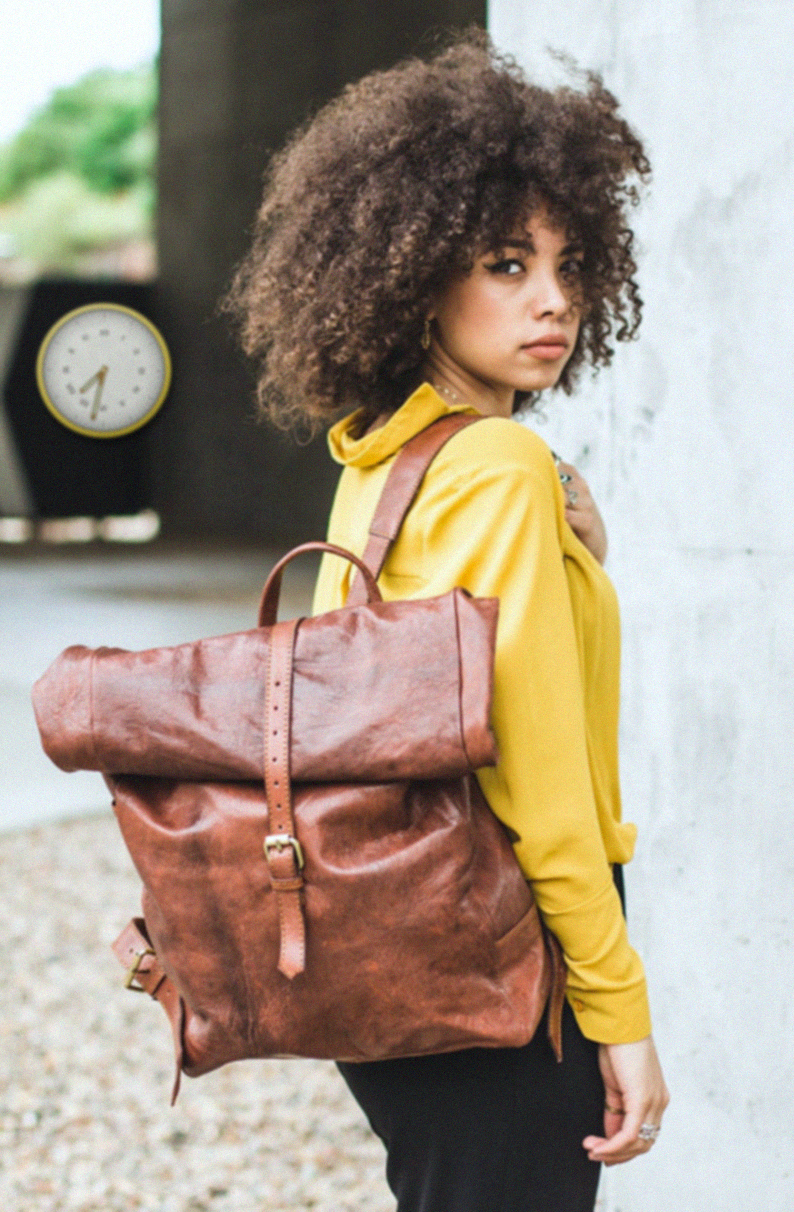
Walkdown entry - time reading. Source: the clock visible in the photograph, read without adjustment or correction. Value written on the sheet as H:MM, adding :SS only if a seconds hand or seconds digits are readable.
7:32
